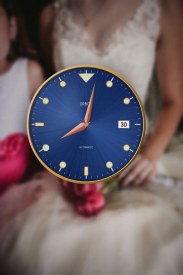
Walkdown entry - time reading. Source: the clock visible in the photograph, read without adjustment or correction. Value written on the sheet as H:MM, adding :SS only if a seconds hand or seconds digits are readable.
8:02
